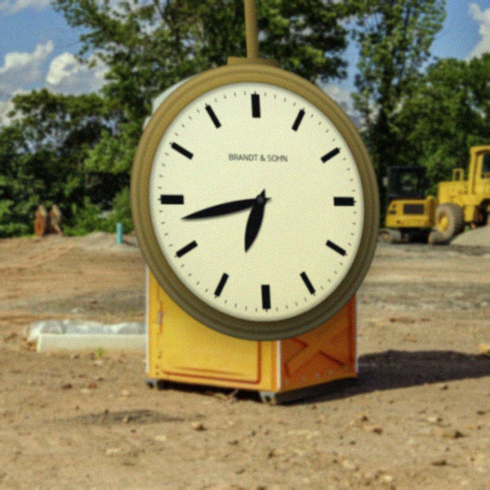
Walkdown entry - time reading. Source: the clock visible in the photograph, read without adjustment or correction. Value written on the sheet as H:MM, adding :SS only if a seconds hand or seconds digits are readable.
6:43
